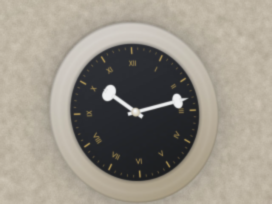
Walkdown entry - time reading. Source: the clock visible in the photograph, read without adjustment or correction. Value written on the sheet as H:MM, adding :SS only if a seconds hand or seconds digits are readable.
10:13
